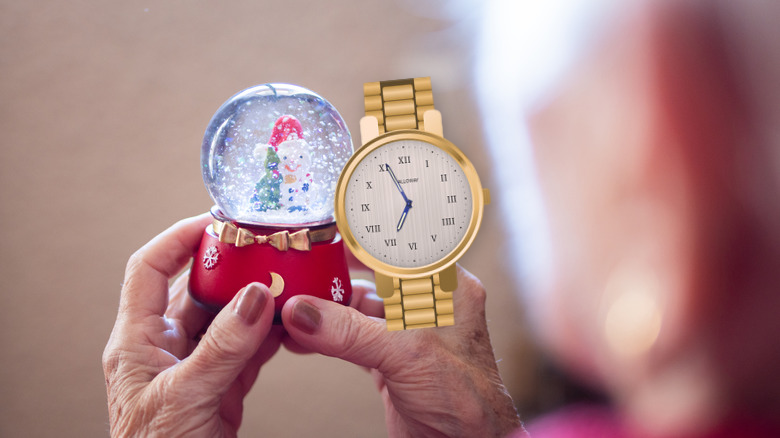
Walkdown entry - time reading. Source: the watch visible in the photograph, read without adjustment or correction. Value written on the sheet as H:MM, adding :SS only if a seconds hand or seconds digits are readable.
6:56
